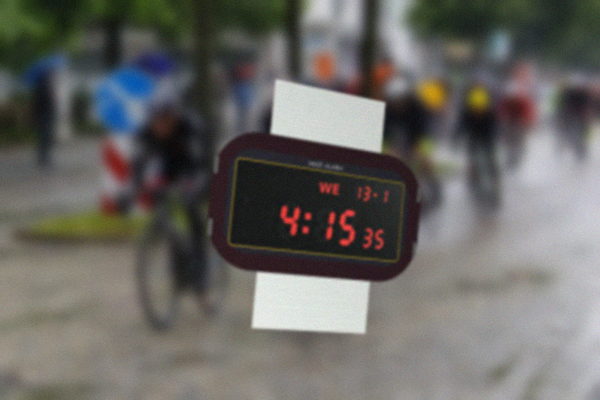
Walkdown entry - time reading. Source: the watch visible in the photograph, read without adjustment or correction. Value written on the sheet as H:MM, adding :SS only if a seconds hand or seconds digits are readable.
4:15:35
